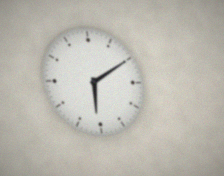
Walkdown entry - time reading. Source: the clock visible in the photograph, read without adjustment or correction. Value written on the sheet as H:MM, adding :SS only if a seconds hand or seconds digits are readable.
6:10
